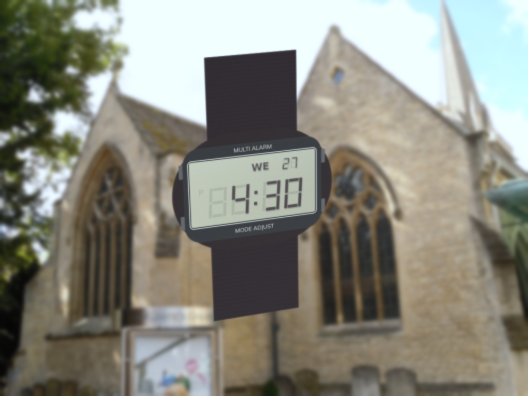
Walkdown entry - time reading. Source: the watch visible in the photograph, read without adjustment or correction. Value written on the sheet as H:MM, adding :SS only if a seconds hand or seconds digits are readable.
4:30
